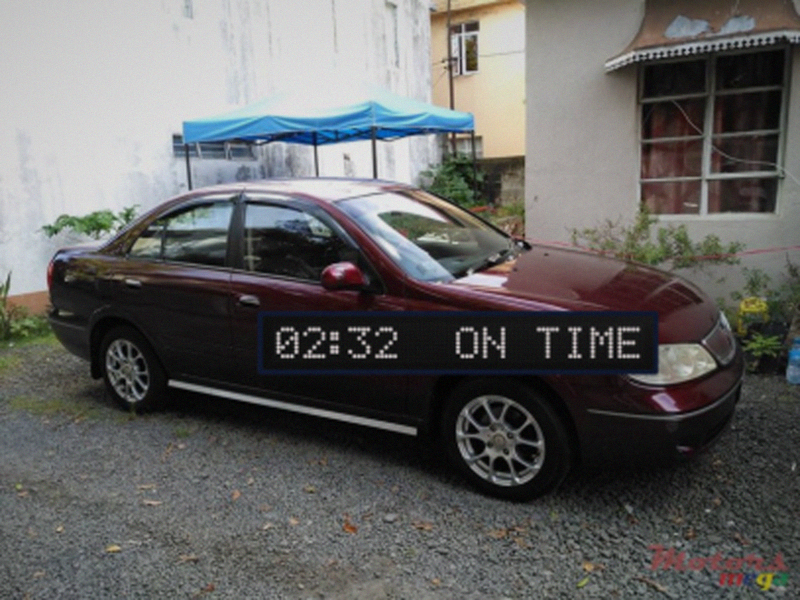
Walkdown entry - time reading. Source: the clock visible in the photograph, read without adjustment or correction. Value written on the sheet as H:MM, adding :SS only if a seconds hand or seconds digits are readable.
2:32
